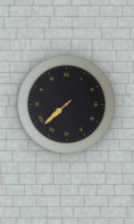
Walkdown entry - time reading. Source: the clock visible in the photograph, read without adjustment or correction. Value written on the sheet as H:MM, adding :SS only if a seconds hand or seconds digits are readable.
7:38
